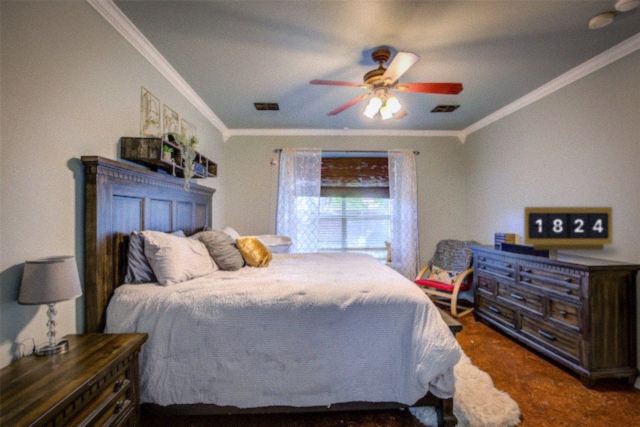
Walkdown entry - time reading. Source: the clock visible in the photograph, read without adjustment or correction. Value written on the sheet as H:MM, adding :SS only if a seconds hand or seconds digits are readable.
18:24
